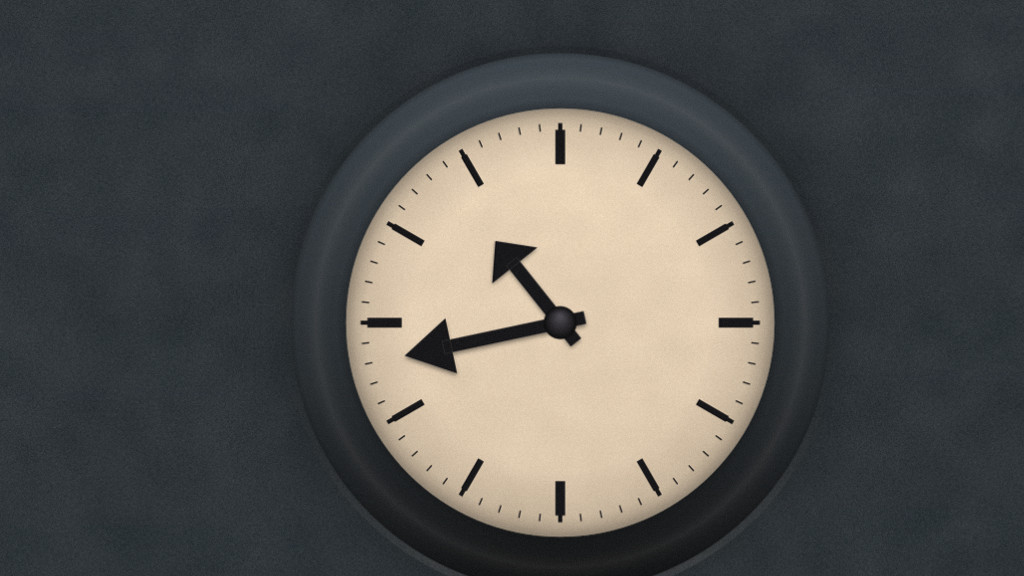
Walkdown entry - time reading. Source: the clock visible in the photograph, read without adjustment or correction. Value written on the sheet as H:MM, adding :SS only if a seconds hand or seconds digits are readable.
10:43
